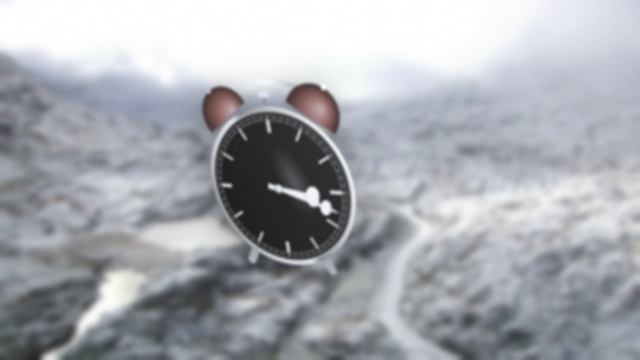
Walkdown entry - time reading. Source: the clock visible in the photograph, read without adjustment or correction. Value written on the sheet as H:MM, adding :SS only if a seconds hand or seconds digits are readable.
3:18
